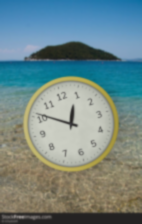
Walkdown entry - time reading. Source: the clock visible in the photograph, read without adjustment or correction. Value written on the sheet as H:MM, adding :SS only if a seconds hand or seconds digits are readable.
12:51
